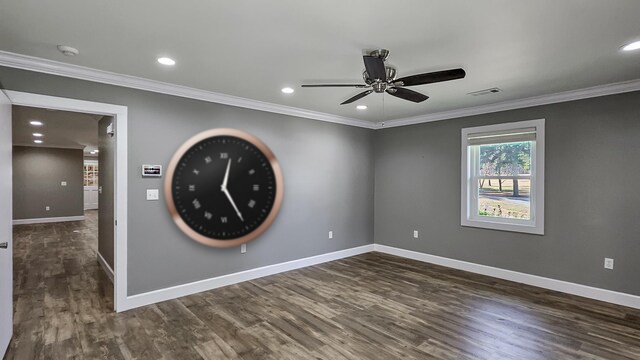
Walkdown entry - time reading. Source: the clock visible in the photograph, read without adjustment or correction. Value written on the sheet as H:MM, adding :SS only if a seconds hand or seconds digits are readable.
12:25
